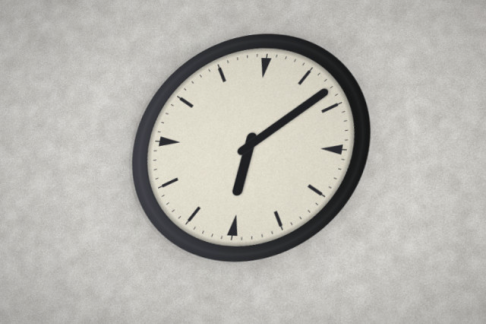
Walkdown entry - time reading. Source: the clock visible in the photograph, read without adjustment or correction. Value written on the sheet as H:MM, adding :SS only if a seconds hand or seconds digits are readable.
6:08
